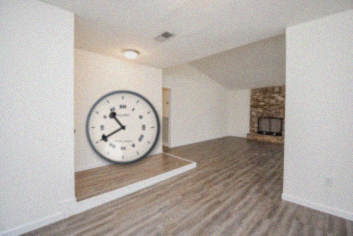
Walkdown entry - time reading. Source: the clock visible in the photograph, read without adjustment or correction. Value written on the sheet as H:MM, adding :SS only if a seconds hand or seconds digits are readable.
10:40
